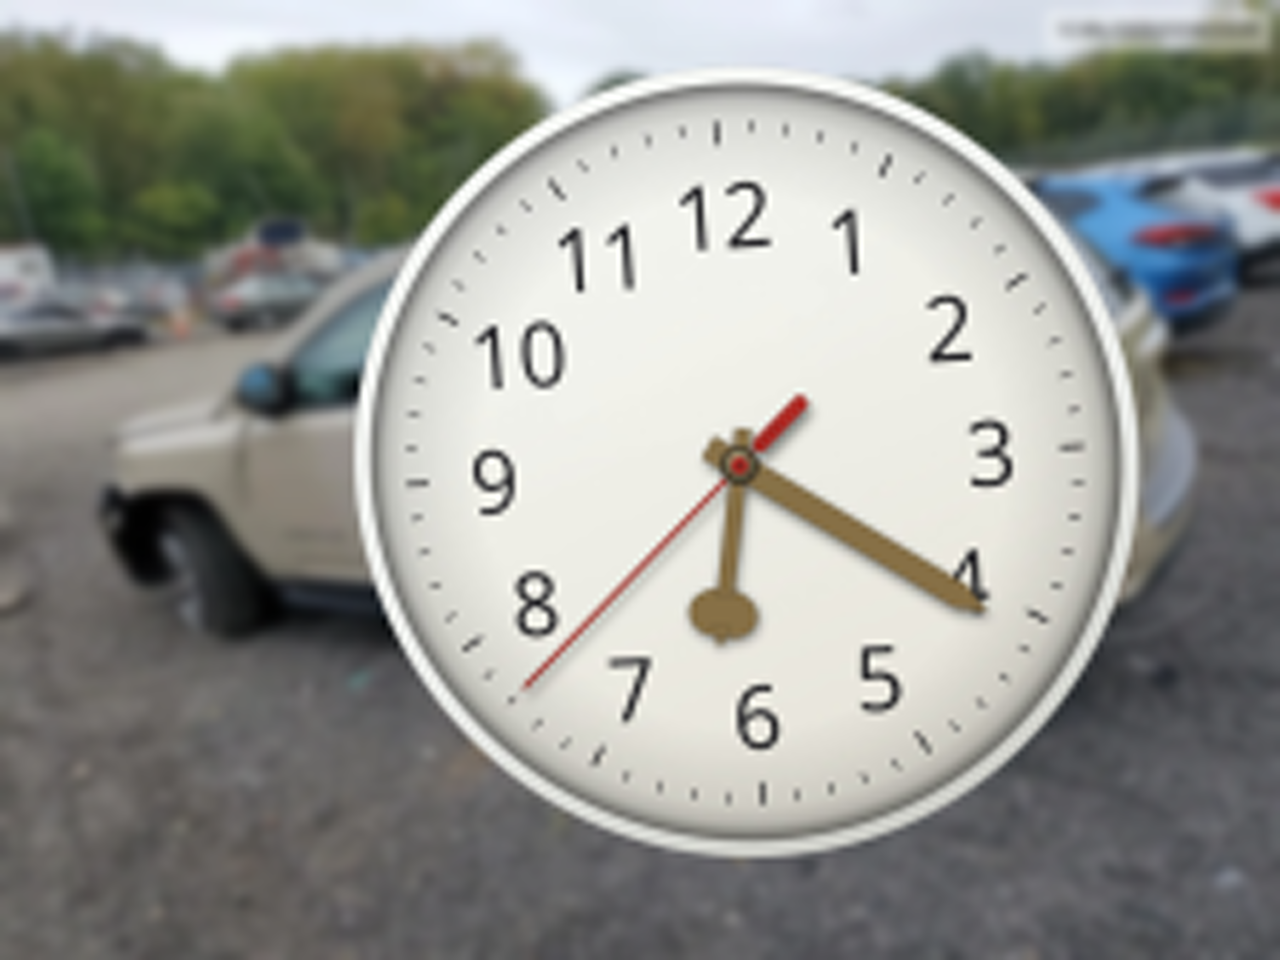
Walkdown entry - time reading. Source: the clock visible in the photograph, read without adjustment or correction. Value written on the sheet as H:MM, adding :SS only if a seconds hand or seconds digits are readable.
6:20:38
